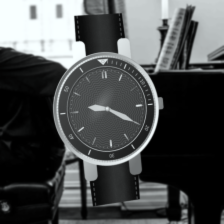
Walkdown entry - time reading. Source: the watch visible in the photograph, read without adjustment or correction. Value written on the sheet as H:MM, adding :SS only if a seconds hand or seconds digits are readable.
9:20
